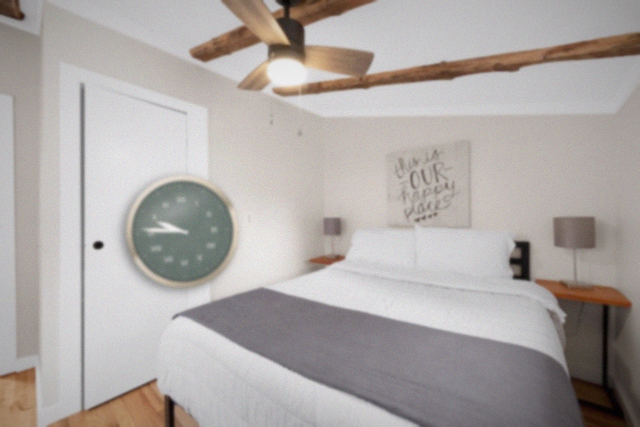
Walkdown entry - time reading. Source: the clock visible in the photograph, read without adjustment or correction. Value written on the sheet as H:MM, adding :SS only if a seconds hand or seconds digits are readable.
9:46
